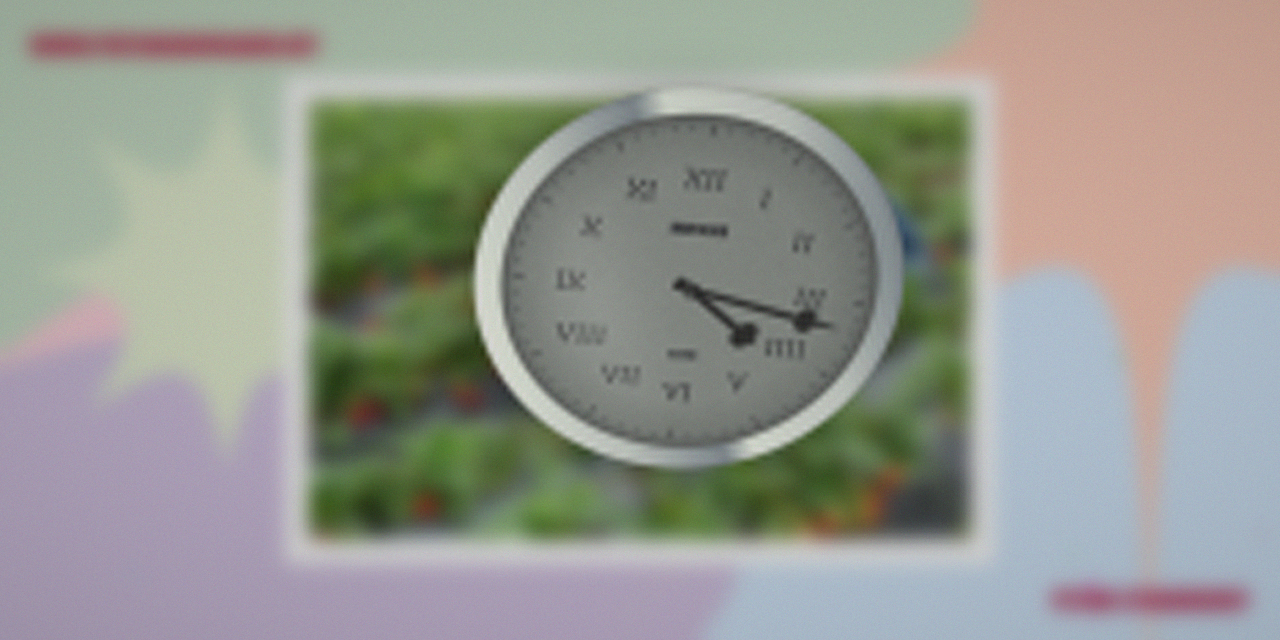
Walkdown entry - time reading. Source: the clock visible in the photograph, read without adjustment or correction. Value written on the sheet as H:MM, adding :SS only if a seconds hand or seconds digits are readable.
4:17
